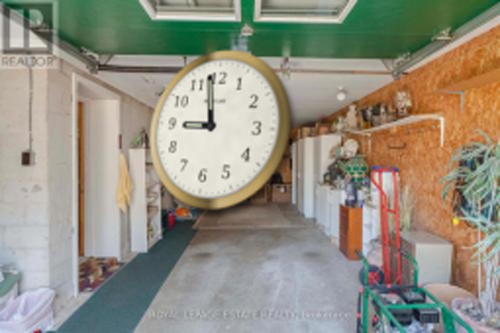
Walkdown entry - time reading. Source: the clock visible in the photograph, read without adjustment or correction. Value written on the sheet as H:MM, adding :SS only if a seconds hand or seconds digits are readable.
8:58
